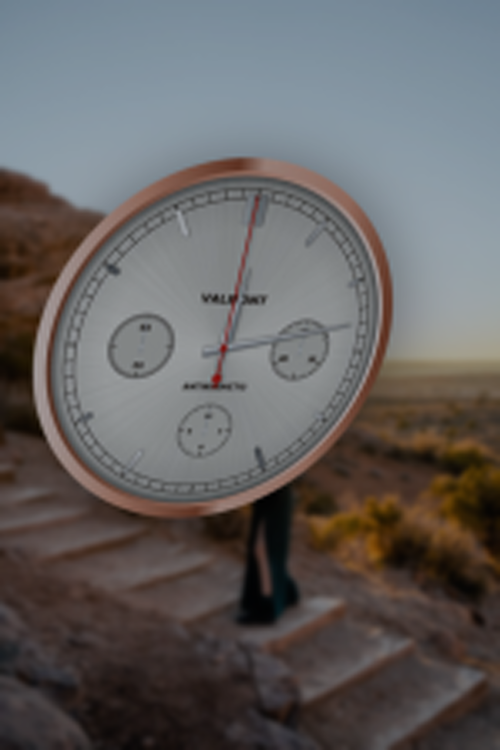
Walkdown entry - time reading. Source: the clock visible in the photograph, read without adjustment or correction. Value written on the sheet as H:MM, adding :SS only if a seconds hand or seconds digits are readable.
12:13
